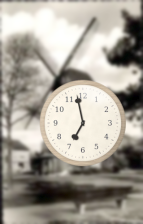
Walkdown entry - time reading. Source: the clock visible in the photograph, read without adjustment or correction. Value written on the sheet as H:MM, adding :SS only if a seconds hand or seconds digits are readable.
6:58
